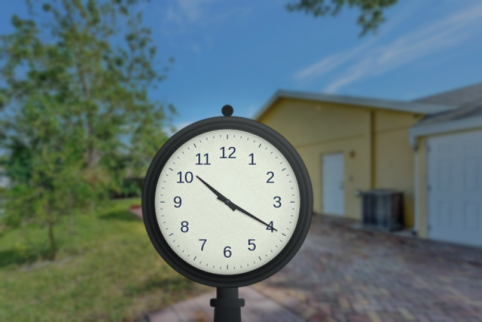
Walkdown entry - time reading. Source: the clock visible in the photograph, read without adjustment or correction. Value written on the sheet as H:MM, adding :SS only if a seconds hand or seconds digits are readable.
10:20
